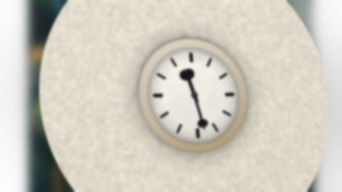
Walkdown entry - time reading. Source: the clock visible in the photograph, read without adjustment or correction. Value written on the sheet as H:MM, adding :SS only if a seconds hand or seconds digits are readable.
11:28
